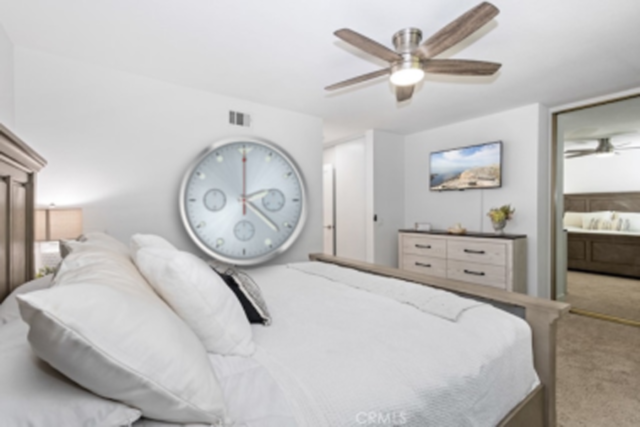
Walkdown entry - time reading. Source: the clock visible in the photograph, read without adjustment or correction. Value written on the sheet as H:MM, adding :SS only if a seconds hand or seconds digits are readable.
2:22
